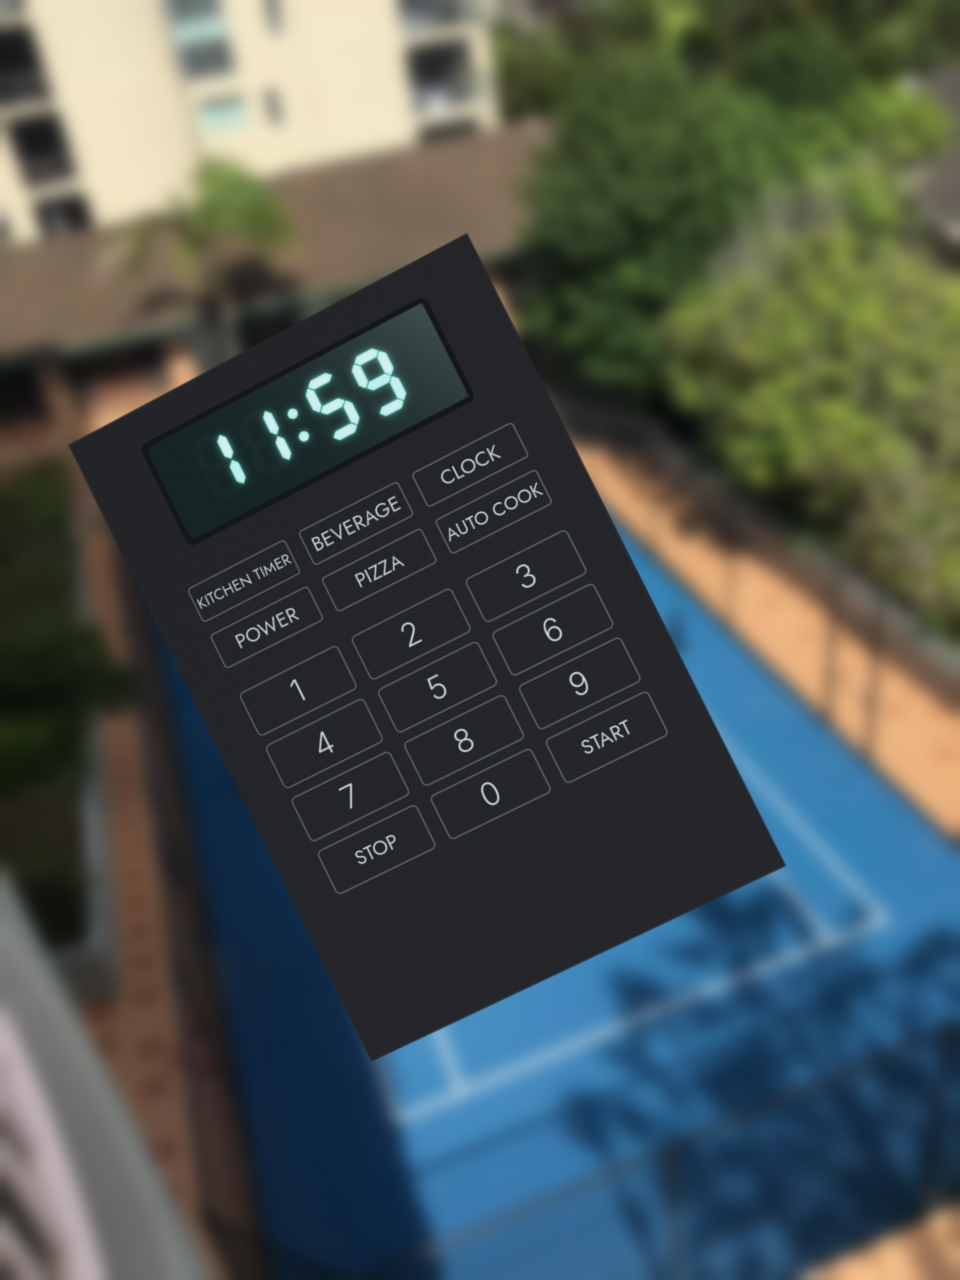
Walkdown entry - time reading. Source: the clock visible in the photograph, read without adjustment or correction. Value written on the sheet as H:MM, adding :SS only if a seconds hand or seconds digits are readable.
11:59
